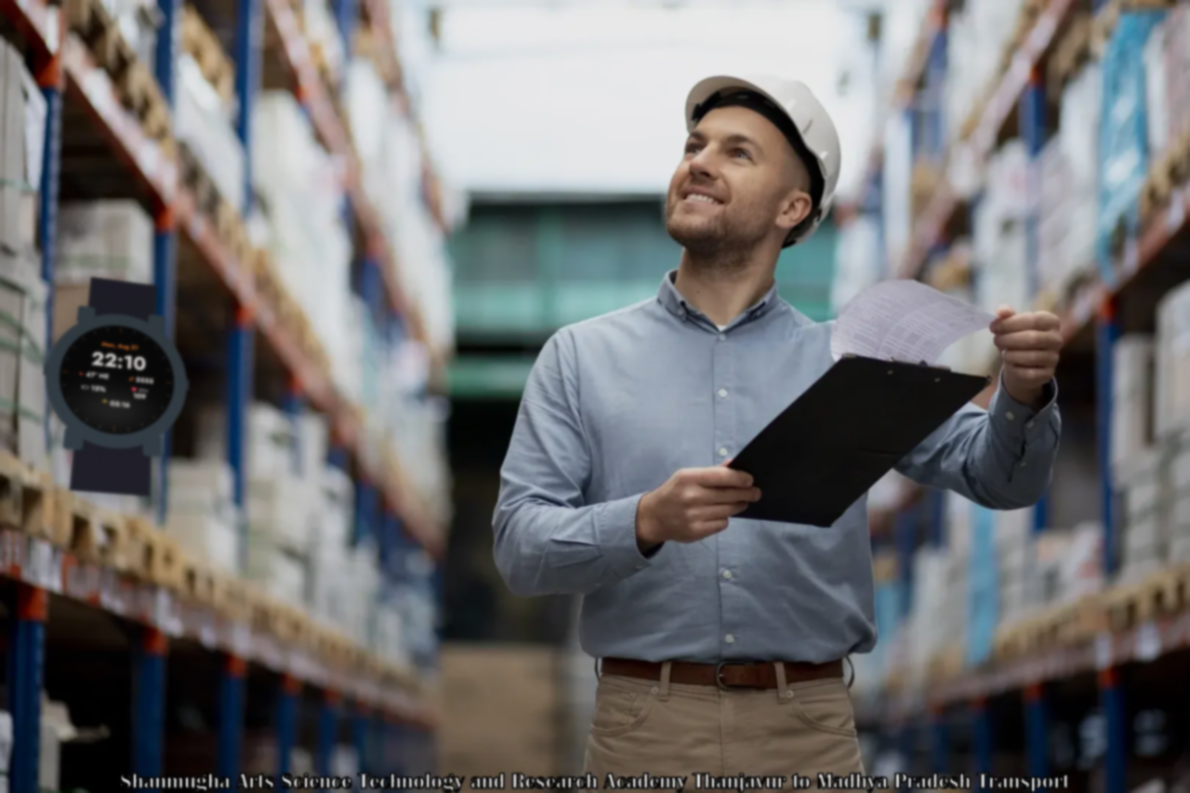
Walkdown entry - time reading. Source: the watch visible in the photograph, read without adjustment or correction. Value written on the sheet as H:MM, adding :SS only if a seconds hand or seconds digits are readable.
22:10
